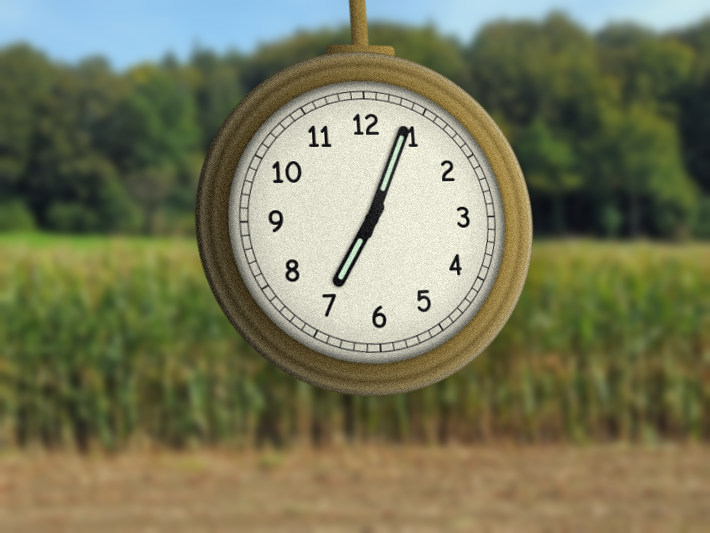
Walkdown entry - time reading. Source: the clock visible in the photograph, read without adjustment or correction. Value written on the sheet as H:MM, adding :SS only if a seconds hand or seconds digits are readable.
7:04
